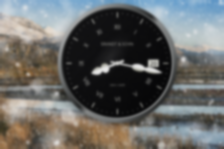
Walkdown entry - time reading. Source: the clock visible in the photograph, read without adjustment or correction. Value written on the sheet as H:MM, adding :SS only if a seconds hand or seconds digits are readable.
8:17
